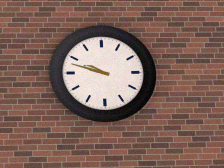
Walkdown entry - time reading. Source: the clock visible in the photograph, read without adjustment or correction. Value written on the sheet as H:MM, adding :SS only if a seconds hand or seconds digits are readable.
9:48
